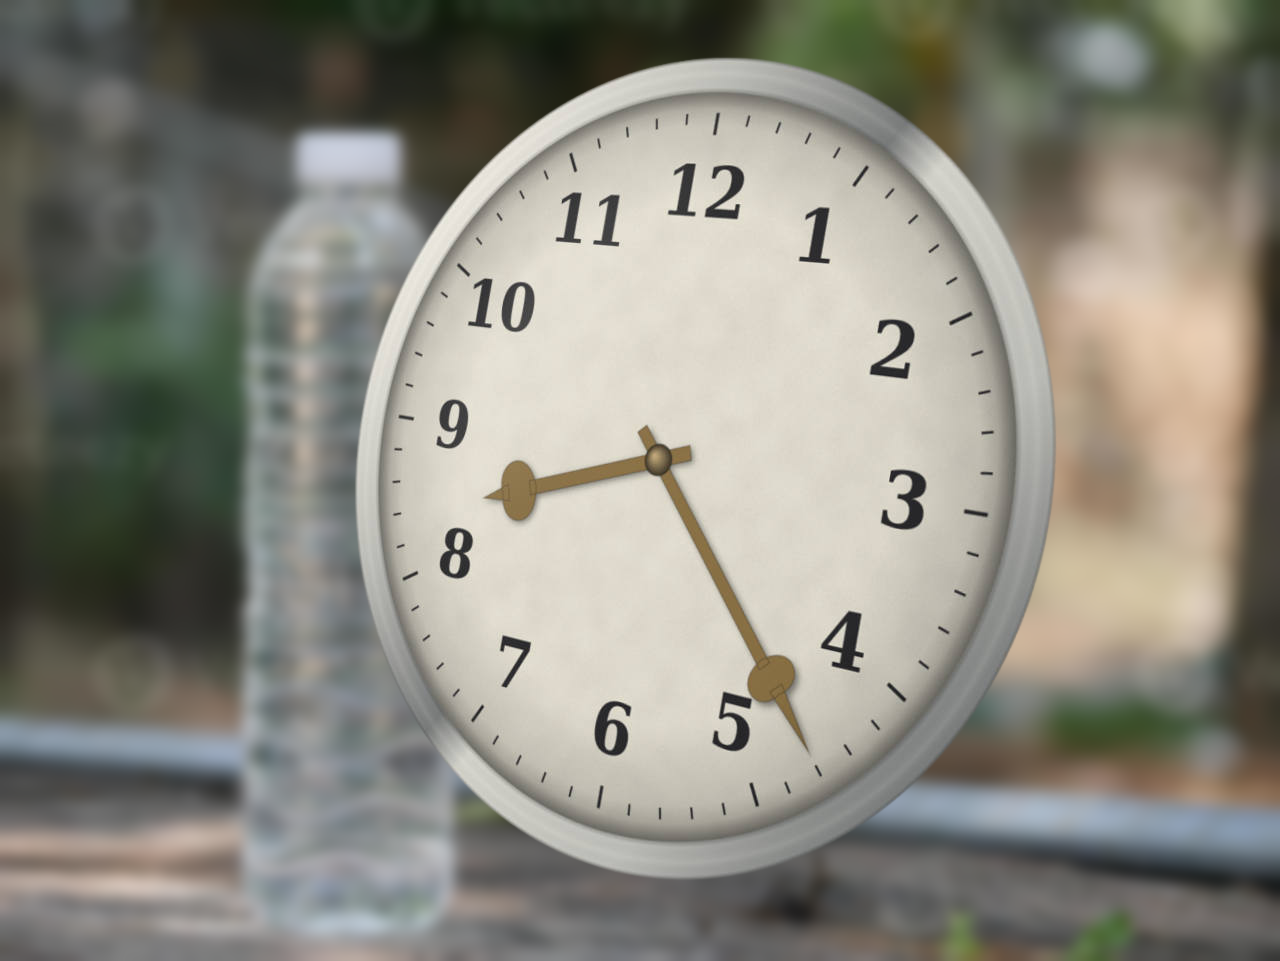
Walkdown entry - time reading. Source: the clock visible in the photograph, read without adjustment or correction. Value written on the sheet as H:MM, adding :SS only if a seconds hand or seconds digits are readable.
8:23
